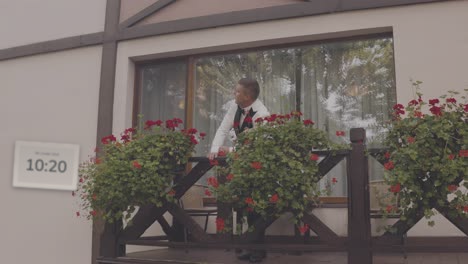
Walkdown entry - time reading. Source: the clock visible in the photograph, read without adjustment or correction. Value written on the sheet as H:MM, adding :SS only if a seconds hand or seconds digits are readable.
10:20
